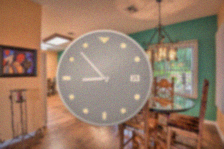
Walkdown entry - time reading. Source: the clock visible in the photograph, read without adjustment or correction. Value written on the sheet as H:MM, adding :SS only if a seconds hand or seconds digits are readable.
8:53
